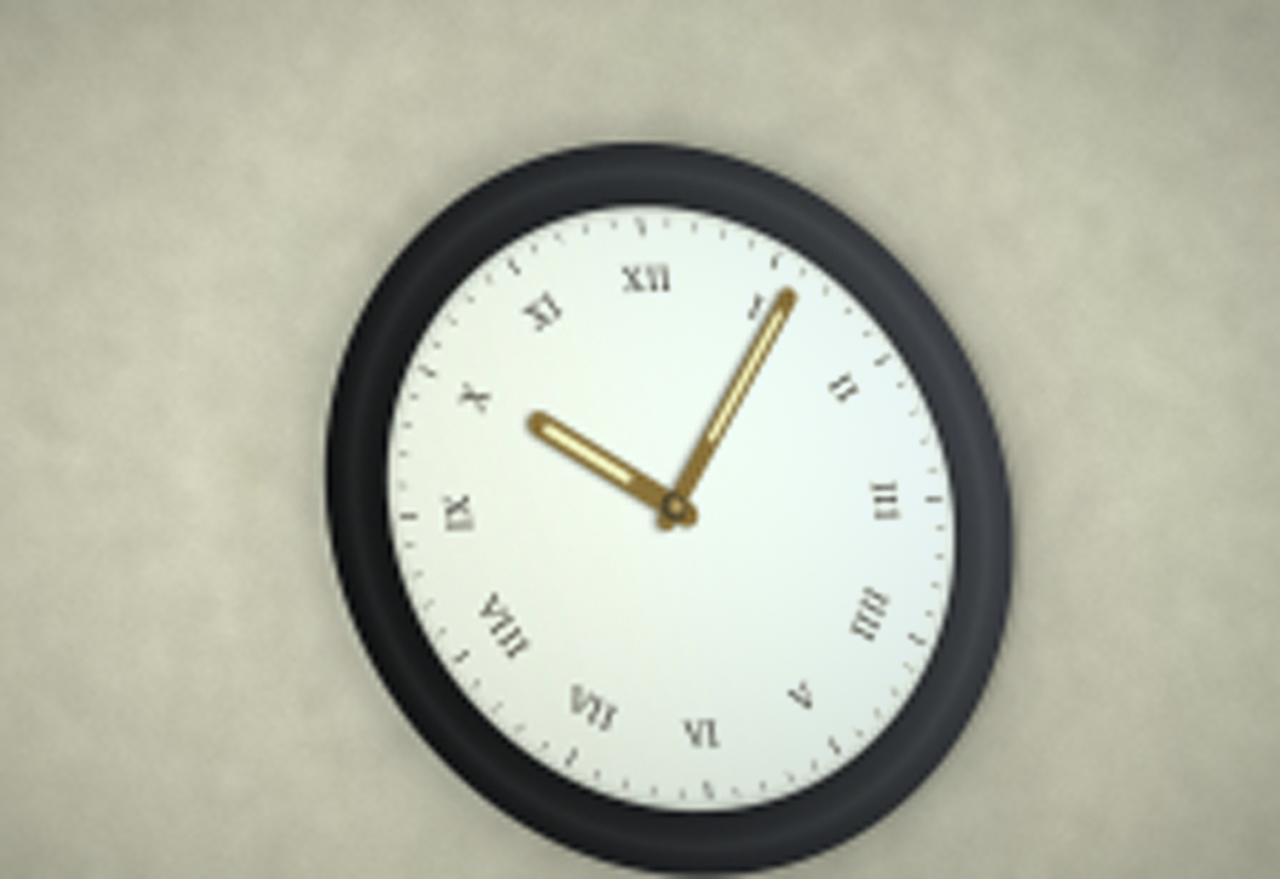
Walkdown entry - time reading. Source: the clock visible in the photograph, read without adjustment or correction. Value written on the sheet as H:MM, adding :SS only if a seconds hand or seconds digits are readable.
10:06
